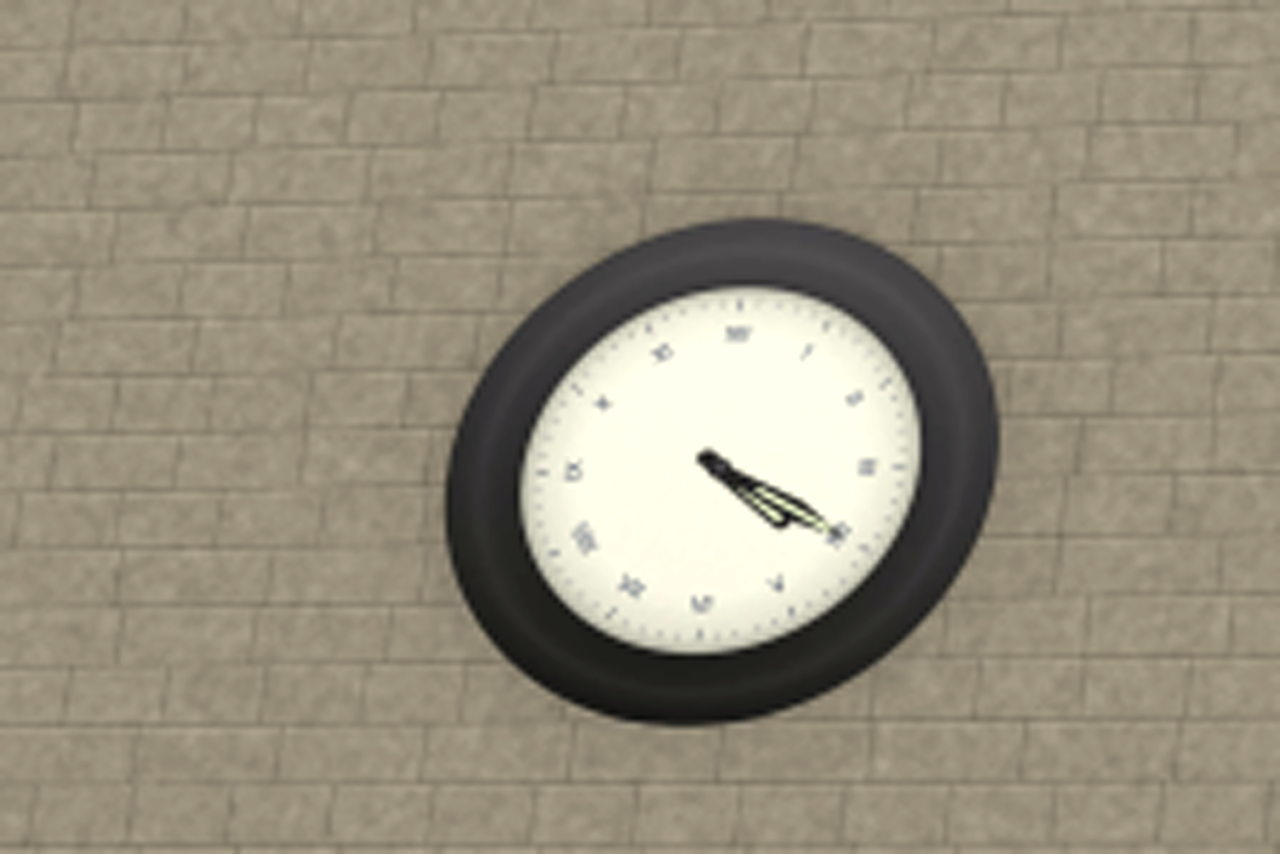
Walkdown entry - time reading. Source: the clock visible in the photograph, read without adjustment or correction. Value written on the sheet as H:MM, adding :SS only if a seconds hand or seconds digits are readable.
4:20
